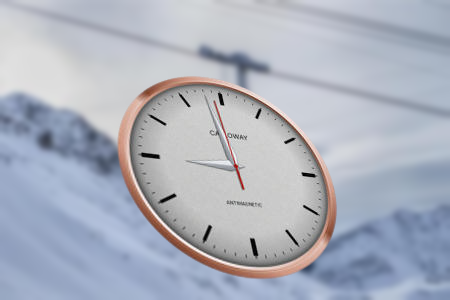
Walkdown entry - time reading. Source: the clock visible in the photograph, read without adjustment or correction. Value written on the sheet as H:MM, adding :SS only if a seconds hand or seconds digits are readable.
8:57:59
